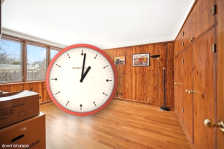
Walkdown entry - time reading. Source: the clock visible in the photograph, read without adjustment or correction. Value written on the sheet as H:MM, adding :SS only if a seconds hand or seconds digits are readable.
1:01
